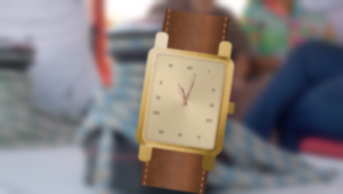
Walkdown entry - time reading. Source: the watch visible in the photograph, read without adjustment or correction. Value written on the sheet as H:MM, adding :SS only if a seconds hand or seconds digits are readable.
11:02
